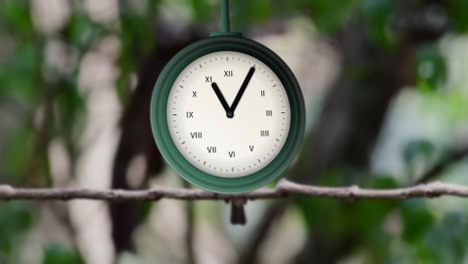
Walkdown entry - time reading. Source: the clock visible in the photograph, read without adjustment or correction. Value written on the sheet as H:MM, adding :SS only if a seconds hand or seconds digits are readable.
11:05
